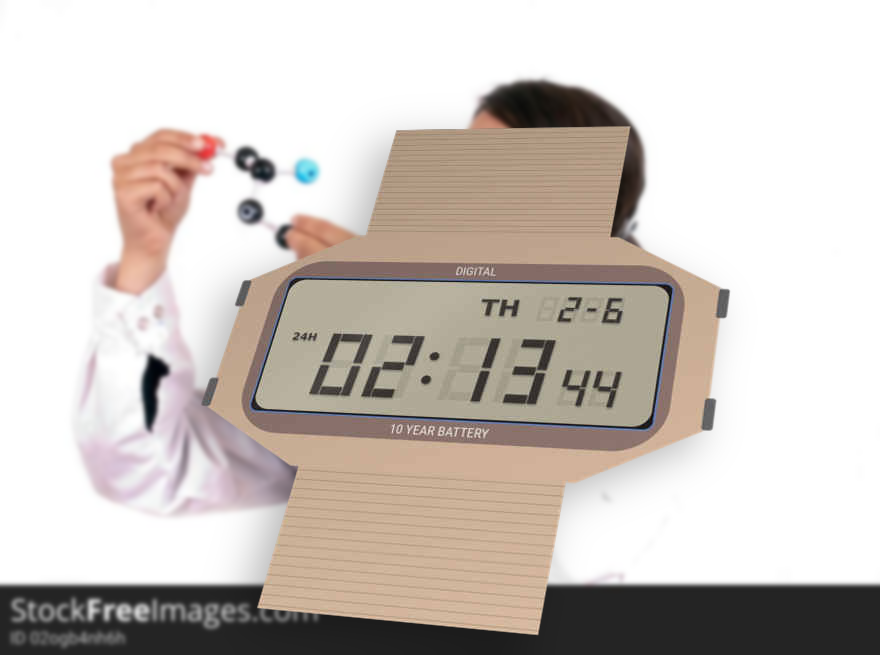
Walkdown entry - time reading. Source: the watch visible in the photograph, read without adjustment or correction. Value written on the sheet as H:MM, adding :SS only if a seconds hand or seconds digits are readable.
2:13:44
